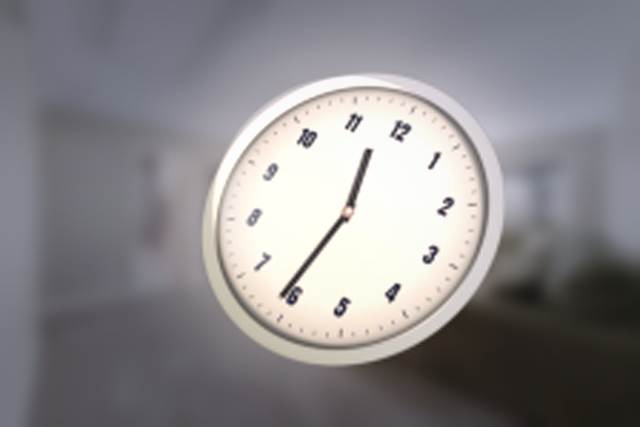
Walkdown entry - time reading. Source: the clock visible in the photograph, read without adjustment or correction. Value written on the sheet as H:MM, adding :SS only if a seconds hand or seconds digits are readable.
11:31
